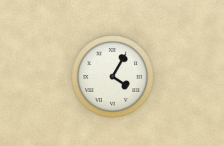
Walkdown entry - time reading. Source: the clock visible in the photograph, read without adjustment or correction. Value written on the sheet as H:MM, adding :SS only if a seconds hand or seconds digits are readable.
4:05
